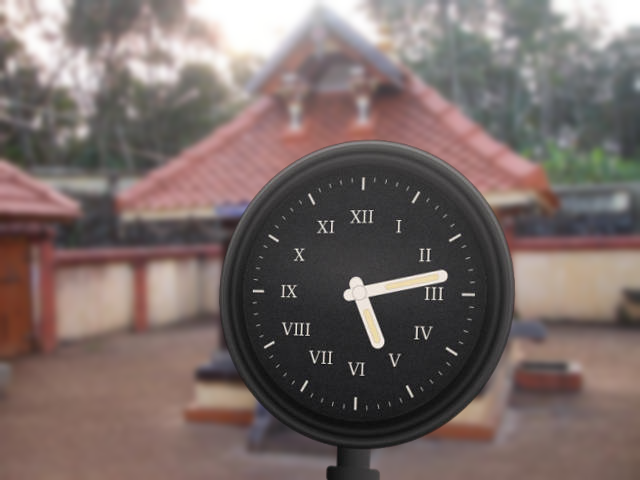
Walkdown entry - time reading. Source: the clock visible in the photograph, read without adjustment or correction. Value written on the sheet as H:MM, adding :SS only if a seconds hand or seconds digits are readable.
5:13
